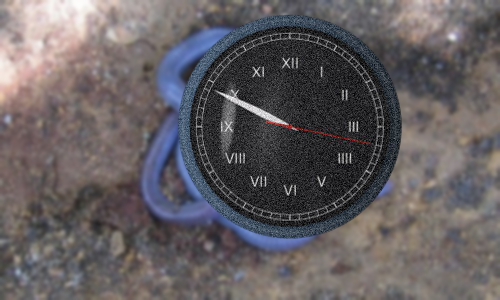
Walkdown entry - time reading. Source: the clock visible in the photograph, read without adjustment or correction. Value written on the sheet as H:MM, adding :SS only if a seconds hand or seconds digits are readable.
9:49:17
